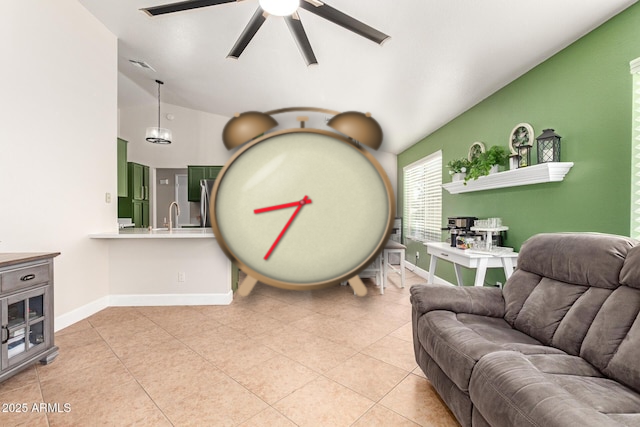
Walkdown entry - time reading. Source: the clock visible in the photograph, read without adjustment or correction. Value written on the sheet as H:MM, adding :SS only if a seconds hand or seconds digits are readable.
8:35
